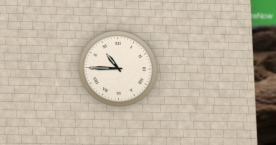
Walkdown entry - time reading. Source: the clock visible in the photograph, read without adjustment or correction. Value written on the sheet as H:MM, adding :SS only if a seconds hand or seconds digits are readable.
10:45
